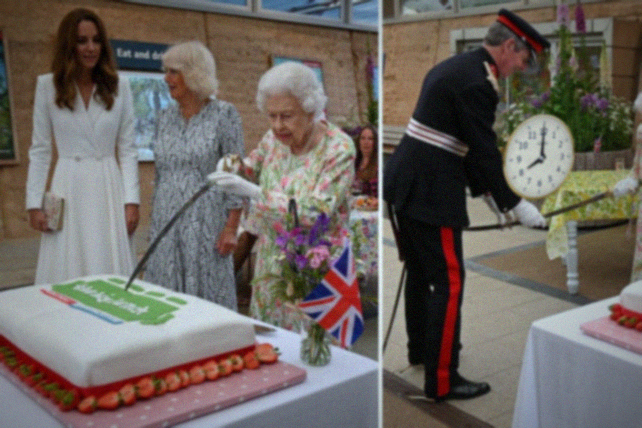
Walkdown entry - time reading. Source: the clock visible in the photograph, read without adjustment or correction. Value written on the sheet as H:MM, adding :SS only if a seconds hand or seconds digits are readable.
8:00
